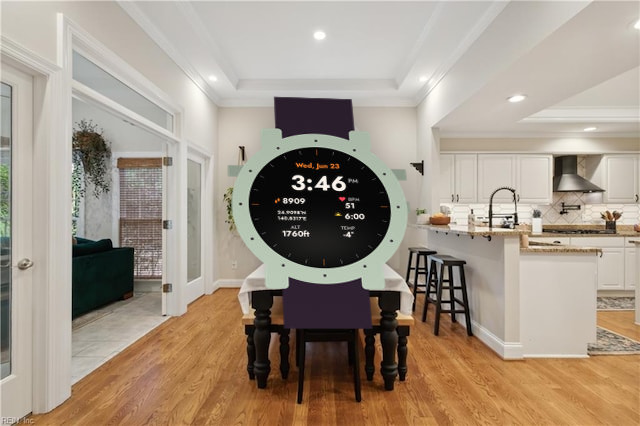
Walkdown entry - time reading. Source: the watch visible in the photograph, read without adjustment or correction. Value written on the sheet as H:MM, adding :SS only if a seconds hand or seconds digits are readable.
3:46
